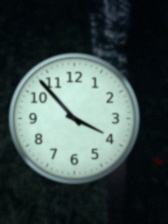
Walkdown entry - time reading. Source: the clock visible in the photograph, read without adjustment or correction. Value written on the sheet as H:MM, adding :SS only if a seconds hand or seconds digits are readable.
3:53
